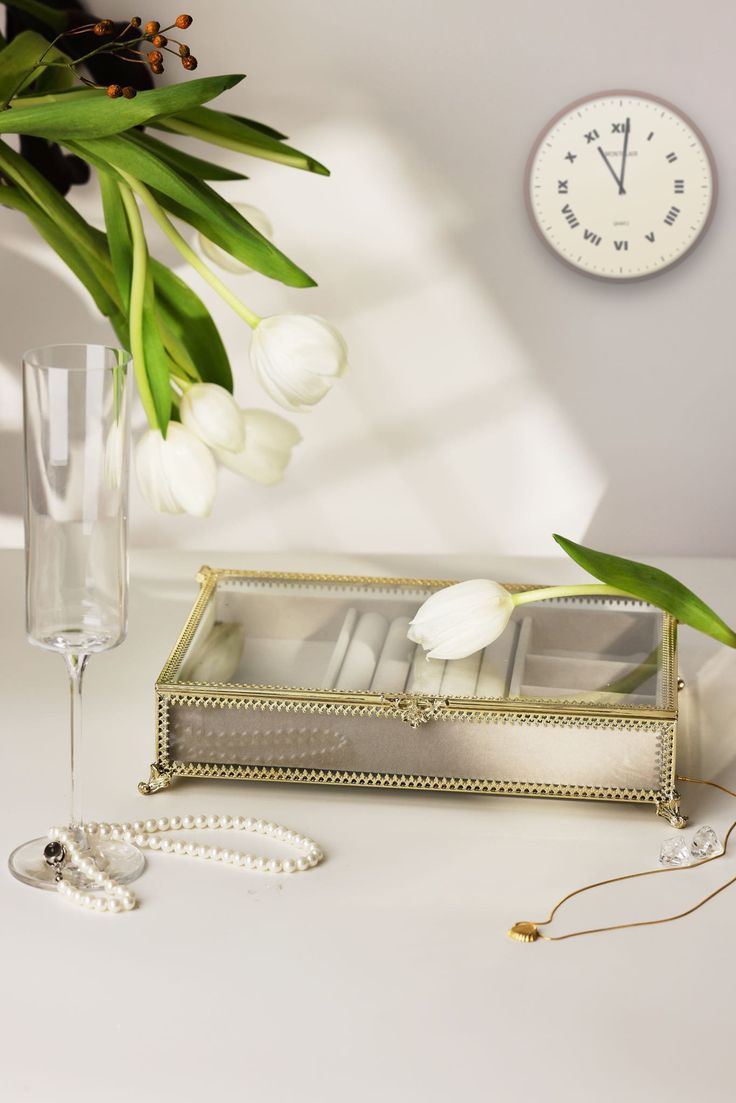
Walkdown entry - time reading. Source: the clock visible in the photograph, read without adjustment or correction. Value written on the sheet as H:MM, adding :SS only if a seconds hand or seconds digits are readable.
11:01
